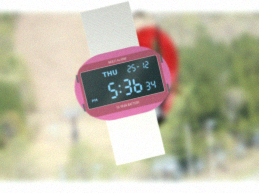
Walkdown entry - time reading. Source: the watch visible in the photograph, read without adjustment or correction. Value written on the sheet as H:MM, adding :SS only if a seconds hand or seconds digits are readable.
5:36:34
